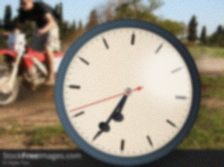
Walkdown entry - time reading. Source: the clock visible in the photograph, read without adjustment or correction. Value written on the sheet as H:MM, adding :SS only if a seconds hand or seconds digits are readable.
6:34:41
